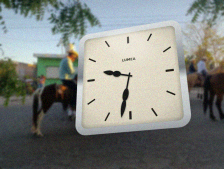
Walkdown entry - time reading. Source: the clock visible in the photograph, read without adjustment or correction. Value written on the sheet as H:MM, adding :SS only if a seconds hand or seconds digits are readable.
9:32
